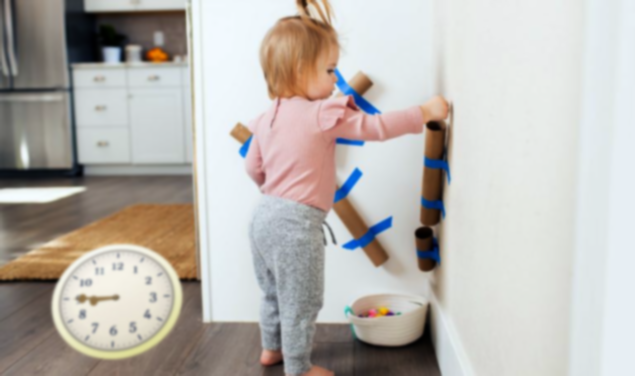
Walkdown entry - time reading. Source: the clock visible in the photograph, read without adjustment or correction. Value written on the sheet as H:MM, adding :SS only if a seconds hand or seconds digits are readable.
8:45
